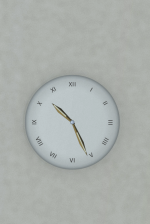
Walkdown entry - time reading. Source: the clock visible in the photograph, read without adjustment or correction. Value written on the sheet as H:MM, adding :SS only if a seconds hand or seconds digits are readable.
10:26
